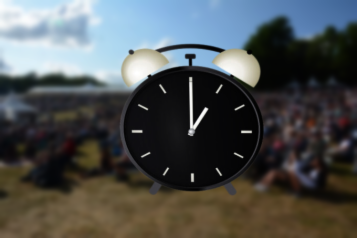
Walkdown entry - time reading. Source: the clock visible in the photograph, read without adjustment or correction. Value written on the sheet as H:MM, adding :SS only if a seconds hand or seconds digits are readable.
1:00
